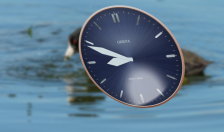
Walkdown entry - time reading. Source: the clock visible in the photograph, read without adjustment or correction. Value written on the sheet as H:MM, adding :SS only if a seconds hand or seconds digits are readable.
8:49
